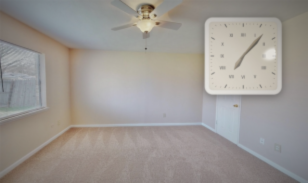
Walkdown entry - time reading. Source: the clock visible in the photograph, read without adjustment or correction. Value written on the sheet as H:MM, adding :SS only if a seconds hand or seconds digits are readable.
7:07
